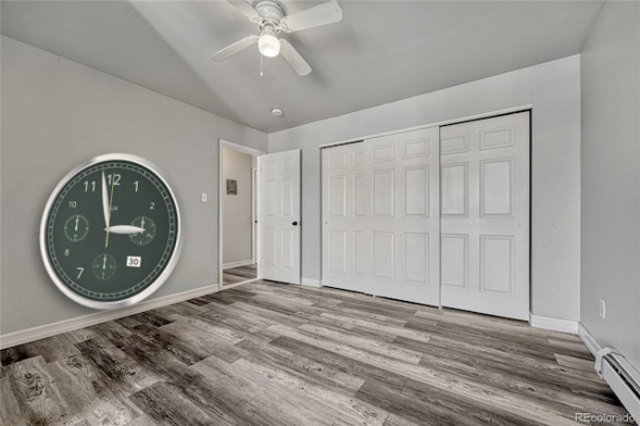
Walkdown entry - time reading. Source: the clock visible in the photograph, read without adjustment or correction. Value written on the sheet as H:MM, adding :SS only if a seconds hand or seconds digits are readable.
2:58
